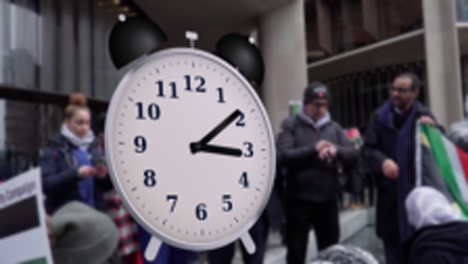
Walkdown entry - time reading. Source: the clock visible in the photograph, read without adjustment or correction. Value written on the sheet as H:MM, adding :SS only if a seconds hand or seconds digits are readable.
3:09
